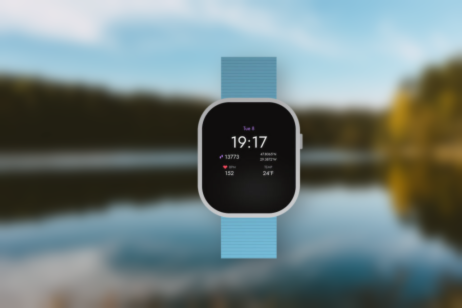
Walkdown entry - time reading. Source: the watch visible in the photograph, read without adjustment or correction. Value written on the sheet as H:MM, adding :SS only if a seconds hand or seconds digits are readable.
19:17
